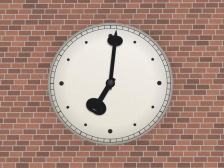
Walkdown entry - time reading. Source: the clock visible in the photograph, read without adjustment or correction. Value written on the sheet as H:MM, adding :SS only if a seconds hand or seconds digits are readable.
7:01
